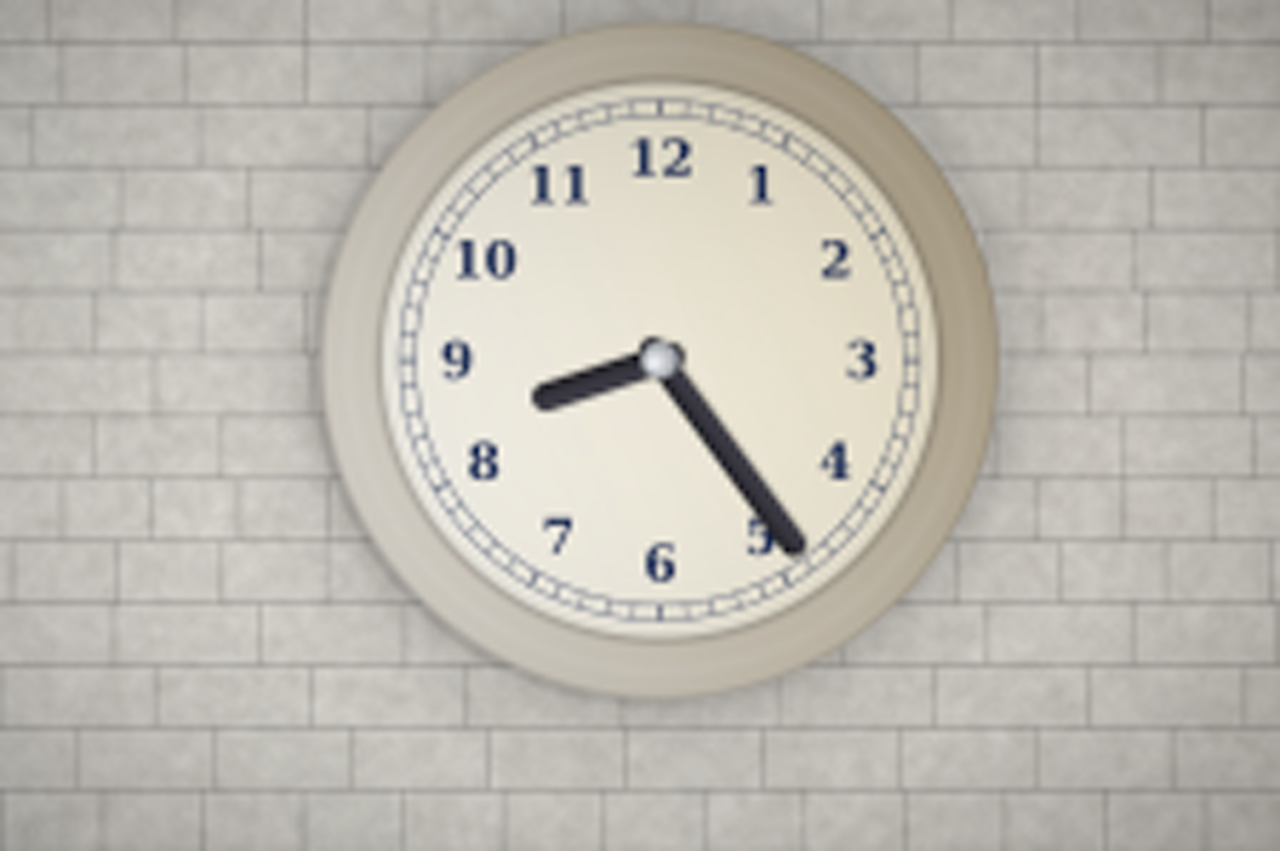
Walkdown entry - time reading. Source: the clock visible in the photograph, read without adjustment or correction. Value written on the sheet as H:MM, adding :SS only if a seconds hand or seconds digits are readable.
8:24
